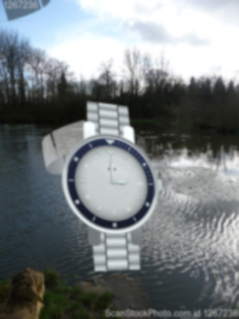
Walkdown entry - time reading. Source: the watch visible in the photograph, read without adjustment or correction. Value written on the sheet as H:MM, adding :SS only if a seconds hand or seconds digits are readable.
3:00
